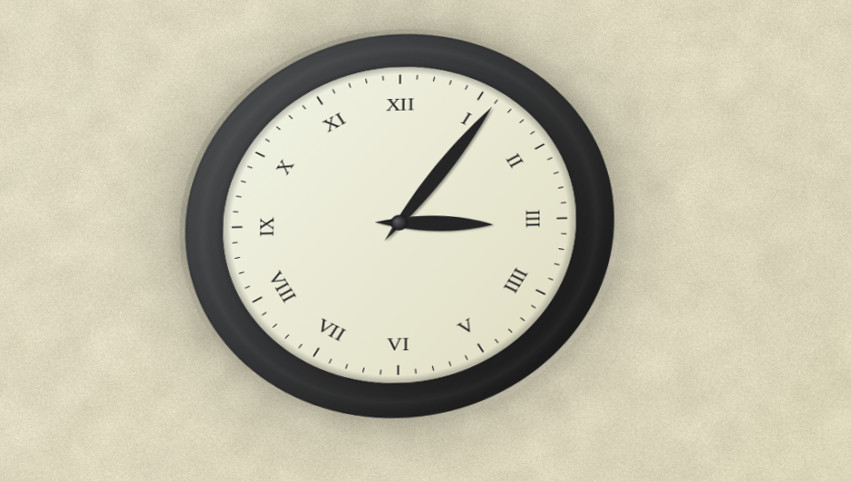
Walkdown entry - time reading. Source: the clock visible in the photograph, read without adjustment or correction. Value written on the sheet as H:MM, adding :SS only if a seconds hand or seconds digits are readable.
3:06
